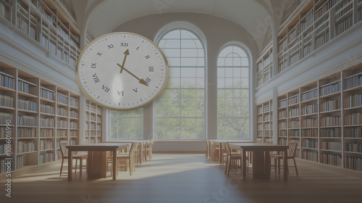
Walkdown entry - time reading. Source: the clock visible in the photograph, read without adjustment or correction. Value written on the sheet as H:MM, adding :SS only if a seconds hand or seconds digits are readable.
12:21
